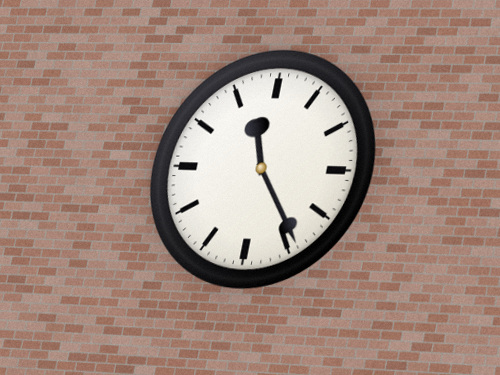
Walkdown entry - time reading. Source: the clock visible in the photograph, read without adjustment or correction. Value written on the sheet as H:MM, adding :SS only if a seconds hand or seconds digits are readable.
11:24
